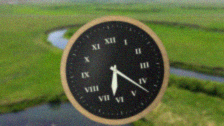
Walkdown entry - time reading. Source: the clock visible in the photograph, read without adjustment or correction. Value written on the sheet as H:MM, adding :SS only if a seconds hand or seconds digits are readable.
6:22
